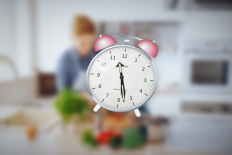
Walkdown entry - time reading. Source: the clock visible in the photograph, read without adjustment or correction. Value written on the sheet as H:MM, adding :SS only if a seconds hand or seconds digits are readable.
11:28
